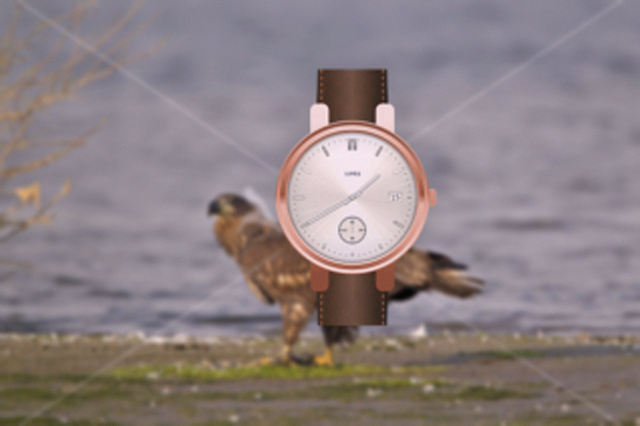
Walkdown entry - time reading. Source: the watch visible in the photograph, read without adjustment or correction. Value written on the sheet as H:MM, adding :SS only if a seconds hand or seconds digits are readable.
1:40
